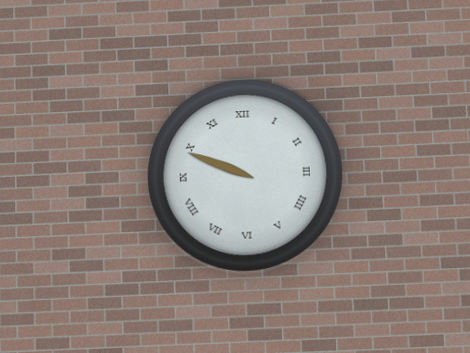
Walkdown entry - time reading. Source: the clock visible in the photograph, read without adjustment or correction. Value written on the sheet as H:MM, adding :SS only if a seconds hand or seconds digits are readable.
9:49
